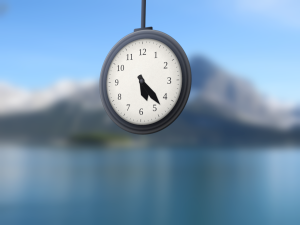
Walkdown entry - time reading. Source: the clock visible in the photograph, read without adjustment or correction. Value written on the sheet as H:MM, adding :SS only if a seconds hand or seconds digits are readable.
5:23
